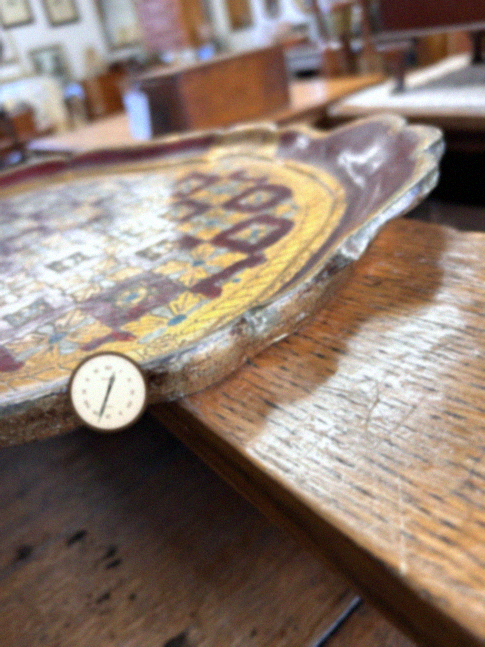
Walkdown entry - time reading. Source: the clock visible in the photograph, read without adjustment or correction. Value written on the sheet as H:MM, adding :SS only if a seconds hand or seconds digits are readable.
12:33
